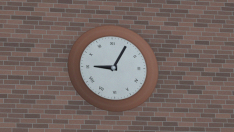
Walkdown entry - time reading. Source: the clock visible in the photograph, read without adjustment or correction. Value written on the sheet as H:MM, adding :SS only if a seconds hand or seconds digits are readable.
9:05
